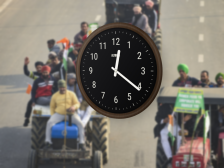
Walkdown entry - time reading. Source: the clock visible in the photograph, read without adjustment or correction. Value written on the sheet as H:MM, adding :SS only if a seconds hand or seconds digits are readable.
12:21
